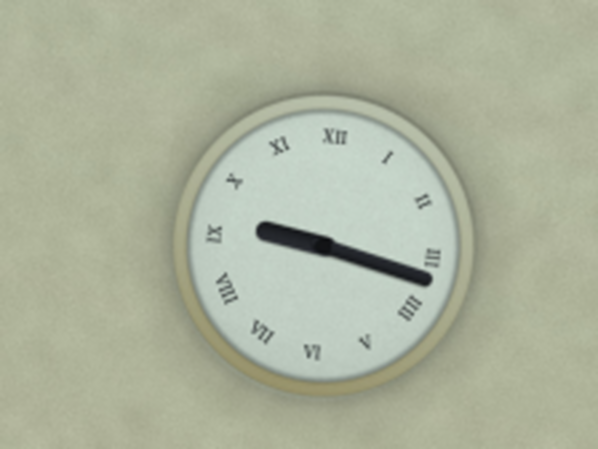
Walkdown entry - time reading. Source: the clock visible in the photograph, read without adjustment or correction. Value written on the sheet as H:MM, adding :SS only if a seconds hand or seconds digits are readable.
9:17
